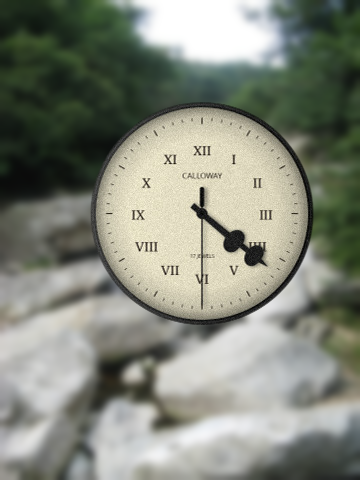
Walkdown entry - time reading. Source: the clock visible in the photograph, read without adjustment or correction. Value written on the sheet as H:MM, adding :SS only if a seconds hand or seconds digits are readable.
4:21:30
